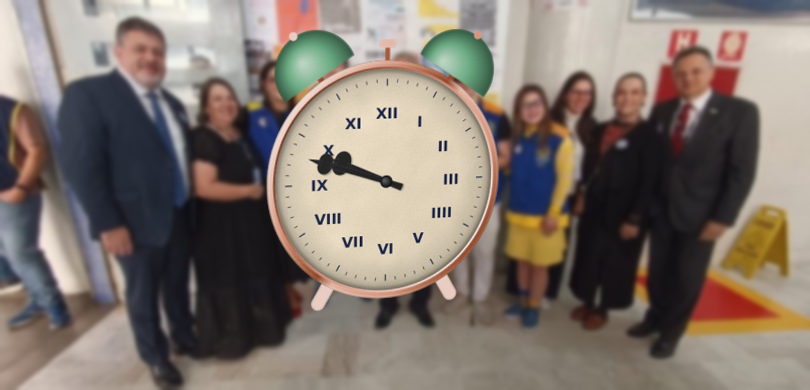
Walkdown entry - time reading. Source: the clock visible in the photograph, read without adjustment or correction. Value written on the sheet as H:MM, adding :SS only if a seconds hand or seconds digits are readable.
9:48
